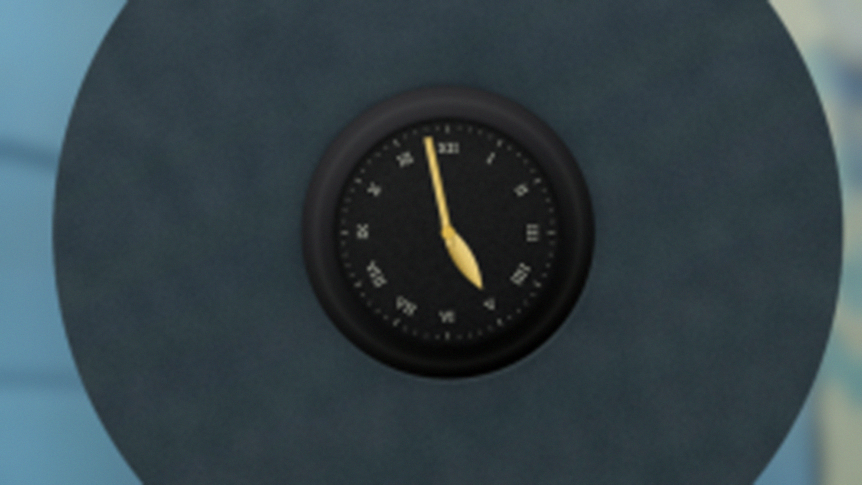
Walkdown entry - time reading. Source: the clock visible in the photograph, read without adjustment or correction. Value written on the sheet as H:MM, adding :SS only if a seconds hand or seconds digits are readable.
4:58
